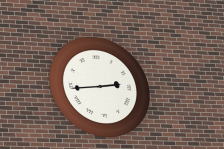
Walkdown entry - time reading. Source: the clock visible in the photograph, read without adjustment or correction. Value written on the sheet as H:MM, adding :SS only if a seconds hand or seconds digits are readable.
2:44
